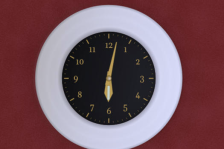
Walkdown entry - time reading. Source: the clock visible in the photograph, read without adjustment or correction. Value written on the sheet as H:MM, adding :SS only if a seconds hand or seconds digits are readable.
6:02
